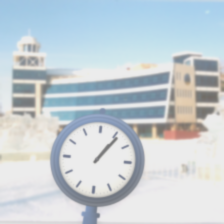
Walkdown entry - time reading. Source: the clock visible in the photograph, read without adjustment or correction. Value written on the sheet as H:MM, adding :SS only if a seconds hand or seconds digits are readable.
1:06
